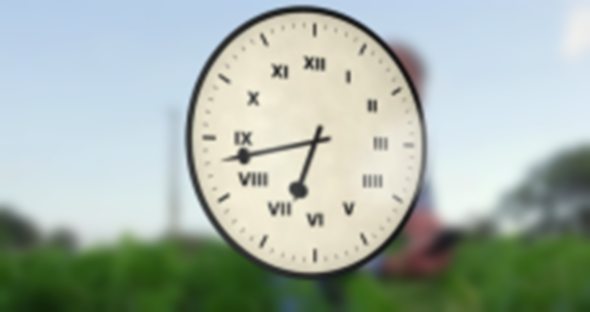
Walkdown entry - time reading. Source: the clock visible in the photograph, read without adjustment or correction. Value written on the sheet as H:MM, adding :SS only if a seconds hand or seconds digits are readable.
6:43
